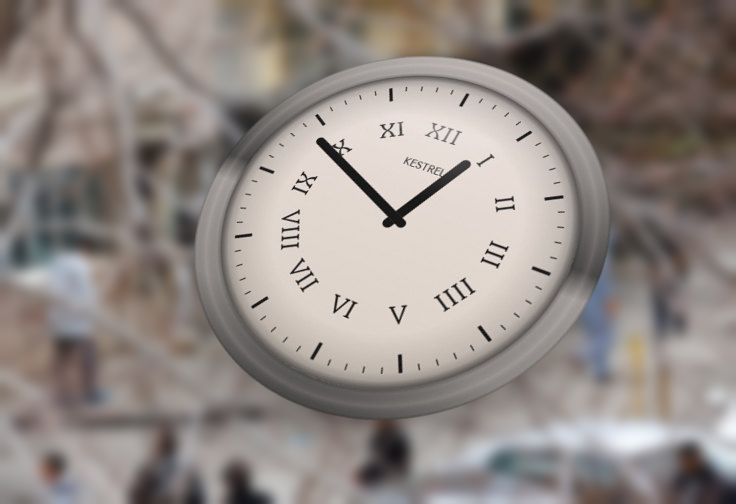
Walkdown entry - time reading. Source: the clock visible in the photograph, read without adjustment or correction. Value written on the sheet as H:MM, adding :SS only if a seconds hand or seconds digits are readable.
12:49
